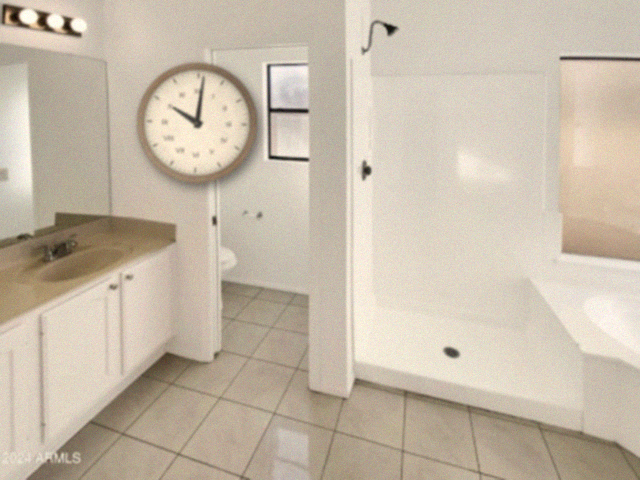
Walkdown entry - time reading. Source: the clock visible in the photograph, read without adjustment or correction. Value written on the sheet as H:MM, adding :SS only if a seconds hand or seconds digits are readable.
10:01
